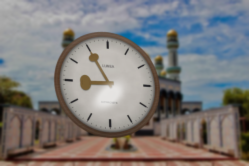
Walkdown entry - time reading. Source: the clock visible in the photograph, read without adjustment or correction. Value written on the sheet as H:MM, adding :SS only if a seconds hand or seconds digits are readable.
8:55
